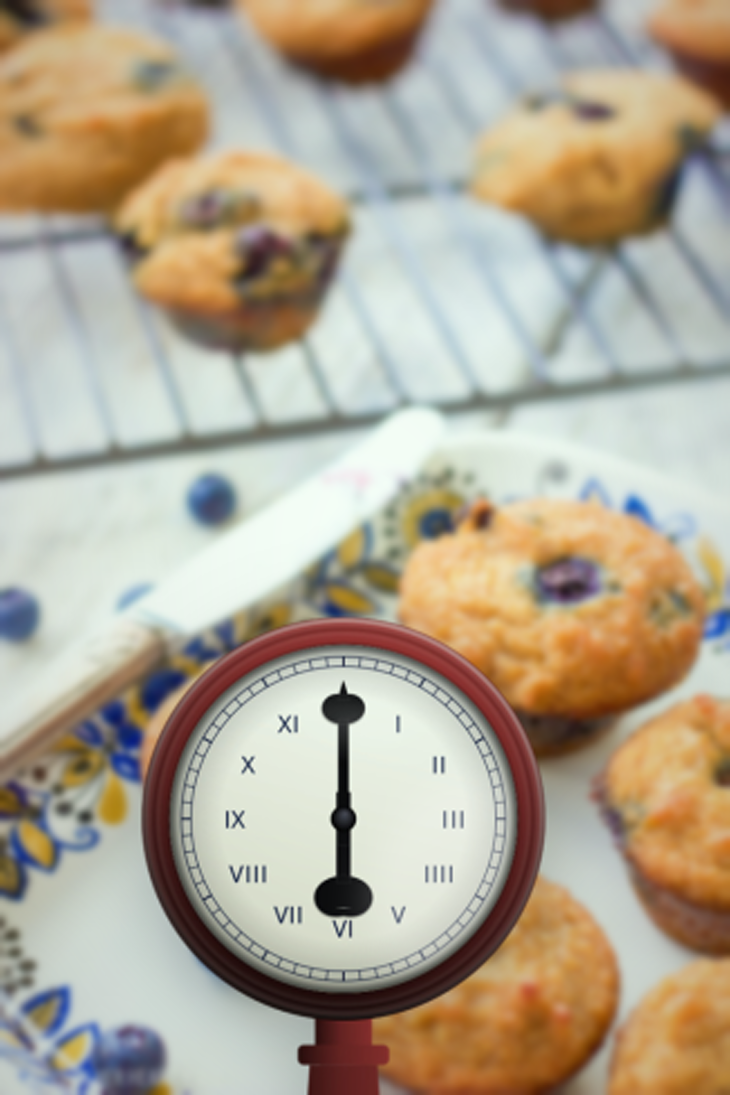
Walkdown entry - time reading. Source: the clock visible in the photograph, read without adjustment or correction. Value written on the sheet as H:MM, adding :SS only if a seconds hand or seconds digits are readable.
6:00
